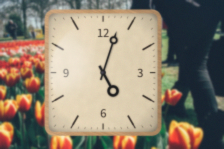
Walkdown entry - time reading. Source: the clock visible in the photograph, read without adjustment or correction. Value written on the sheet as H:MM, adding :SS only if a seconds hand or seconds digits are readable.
5:03
